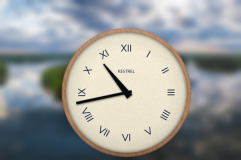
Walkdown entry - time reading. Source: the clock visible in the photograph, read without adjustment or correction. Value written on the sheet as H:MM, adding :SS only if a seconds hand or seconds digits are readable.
10:43
